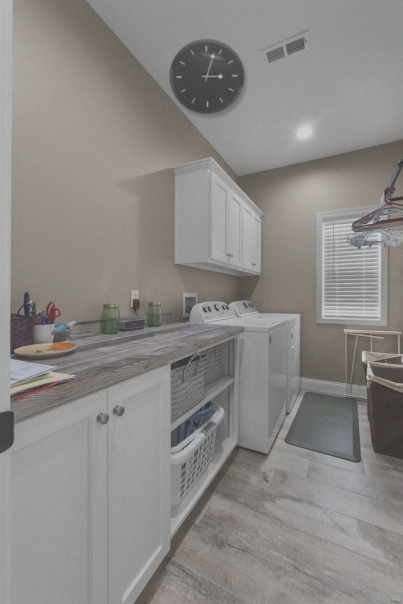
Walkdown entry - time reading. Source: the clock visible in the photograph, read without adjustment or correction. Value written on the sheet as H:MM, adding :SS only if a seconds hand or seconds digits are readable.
3:03
